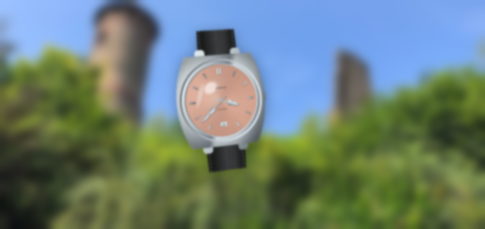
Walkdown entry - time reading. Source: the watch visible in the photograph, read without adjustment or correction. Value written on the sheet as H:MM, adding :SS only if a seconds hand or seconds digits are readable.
3:38
